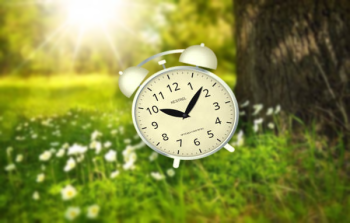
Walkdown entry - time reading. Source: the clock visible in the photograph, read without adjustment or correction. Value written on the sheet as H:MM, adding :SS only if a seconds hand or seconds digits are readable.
10:08
